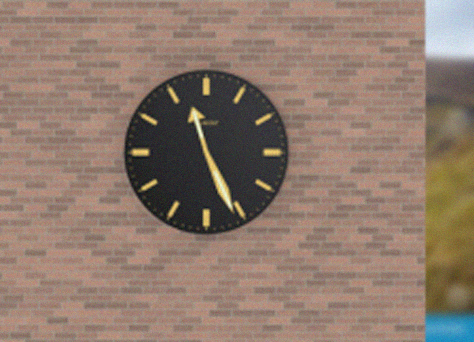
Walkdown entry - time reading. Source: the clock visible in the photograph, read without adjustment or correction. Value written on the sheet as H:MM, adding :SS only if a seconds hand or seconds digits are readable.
11:26
